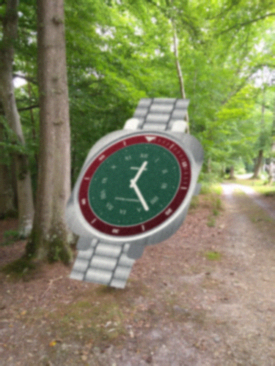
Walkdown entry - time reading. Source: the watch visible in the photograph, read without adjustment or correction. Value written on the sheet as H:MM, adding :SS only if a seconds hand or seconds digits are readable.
12:23
